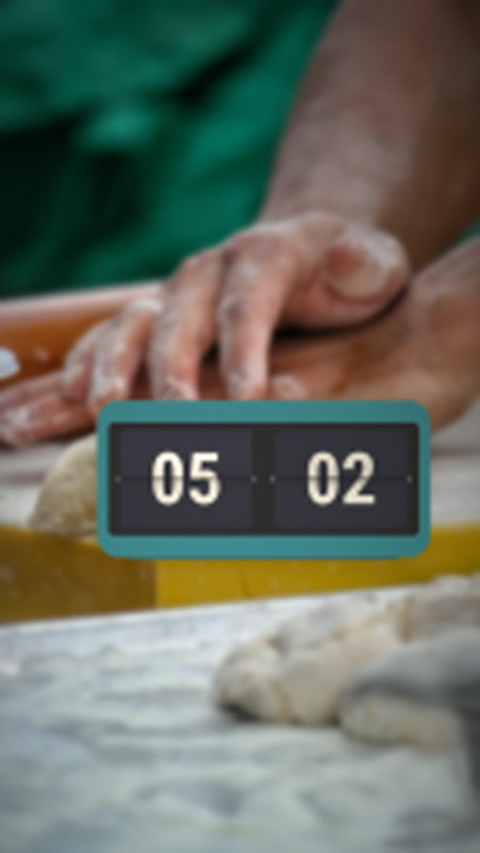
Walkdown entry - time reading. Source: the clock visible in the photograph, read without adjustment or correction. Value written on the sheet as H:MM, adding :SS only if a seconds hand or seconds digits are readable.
5:02
